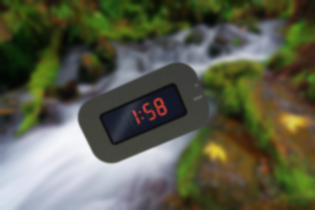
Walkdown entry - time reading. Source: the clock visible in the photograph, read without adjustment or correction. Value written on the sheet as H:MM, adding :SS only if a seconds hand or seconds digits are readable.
1:58
